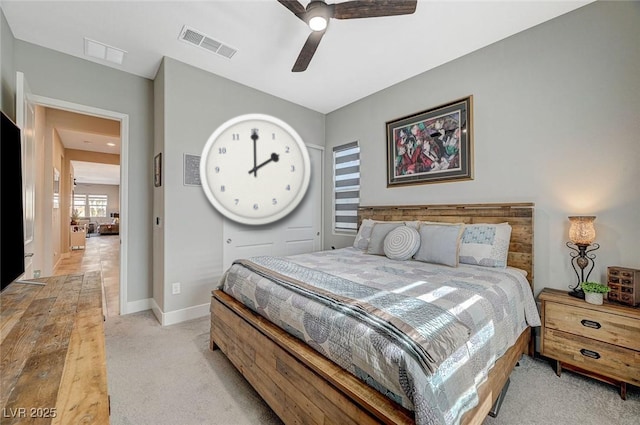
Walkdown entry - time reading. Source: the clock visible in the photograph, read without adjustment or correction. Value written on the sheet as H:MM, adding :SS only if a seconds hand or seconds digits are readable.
2:00
